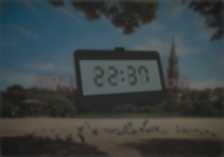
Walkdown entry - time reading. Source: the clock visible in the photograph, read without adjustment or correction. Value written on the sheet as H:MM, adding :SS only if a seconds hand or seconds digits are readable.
22:37
